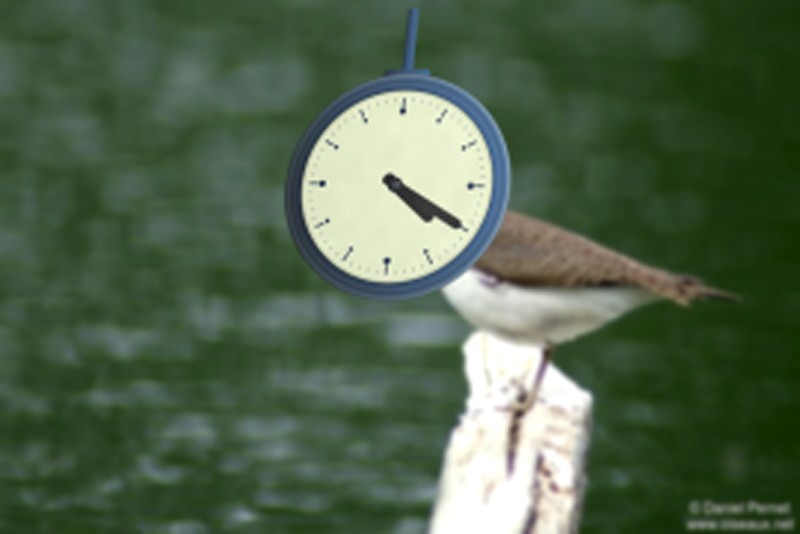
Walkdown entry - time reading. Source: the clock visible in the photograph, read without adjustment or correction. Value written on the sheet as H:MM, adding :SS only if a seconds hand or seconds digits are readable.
4:20
